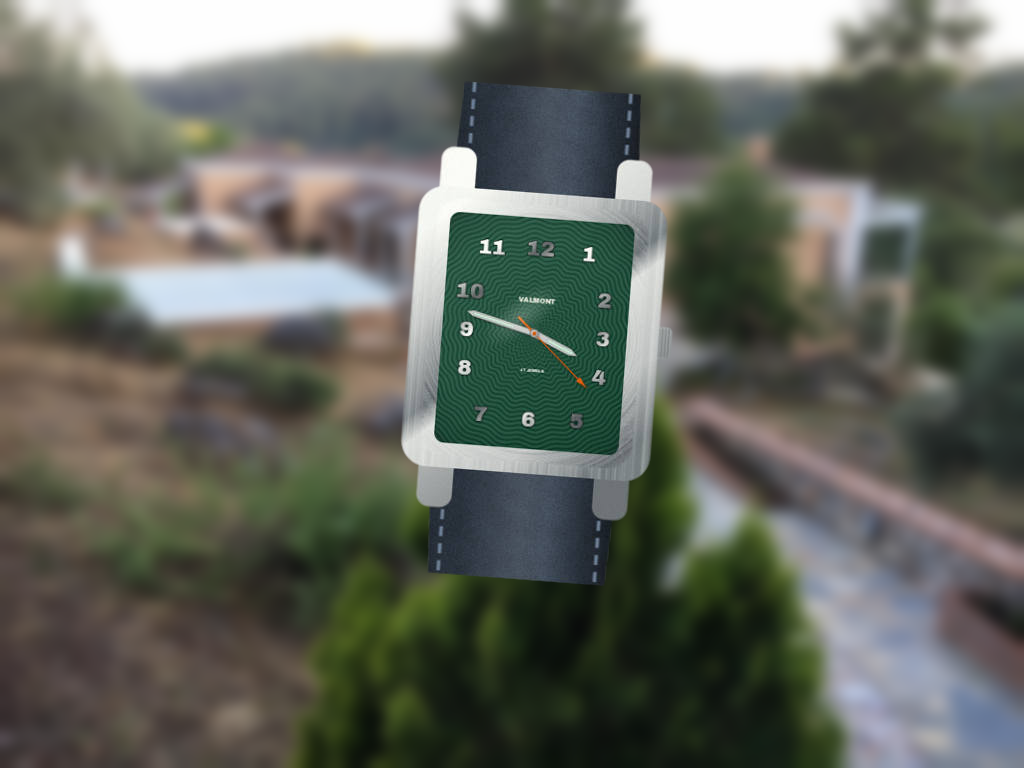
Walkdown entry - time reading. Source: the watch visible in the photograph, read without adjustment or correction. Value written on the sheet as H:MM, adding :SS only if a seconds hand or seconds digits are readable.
3:47:22
